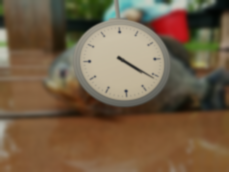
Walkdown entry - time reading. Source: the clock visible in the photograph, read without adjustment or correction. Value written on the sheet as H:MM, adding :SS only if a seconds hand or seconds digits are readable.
4:21
